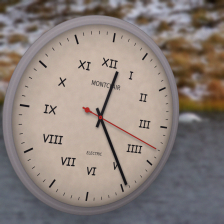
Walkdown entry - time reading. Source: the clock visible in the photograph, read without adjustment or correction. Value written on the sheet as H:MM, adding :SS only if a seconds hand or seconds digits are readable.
12:24:18
